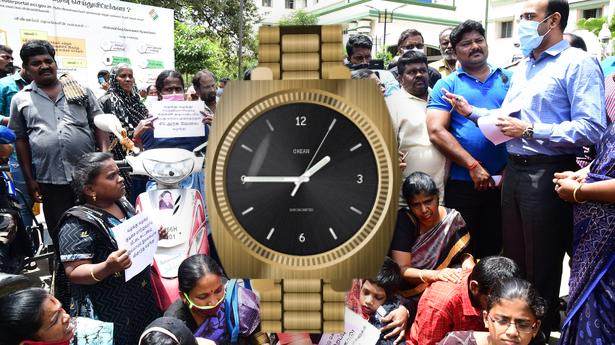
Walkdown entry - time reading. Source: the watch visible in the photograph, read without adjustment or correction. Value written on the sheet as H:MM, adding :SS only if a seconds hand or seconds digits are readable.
1:45:05
